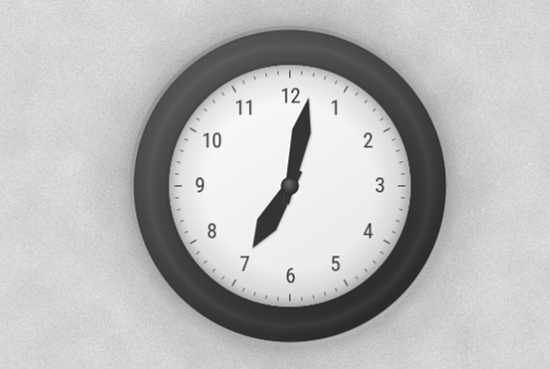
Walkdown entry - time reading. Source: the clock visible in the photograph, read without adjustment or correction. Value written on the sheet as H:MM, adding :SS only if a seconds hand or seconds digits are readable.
7:02
